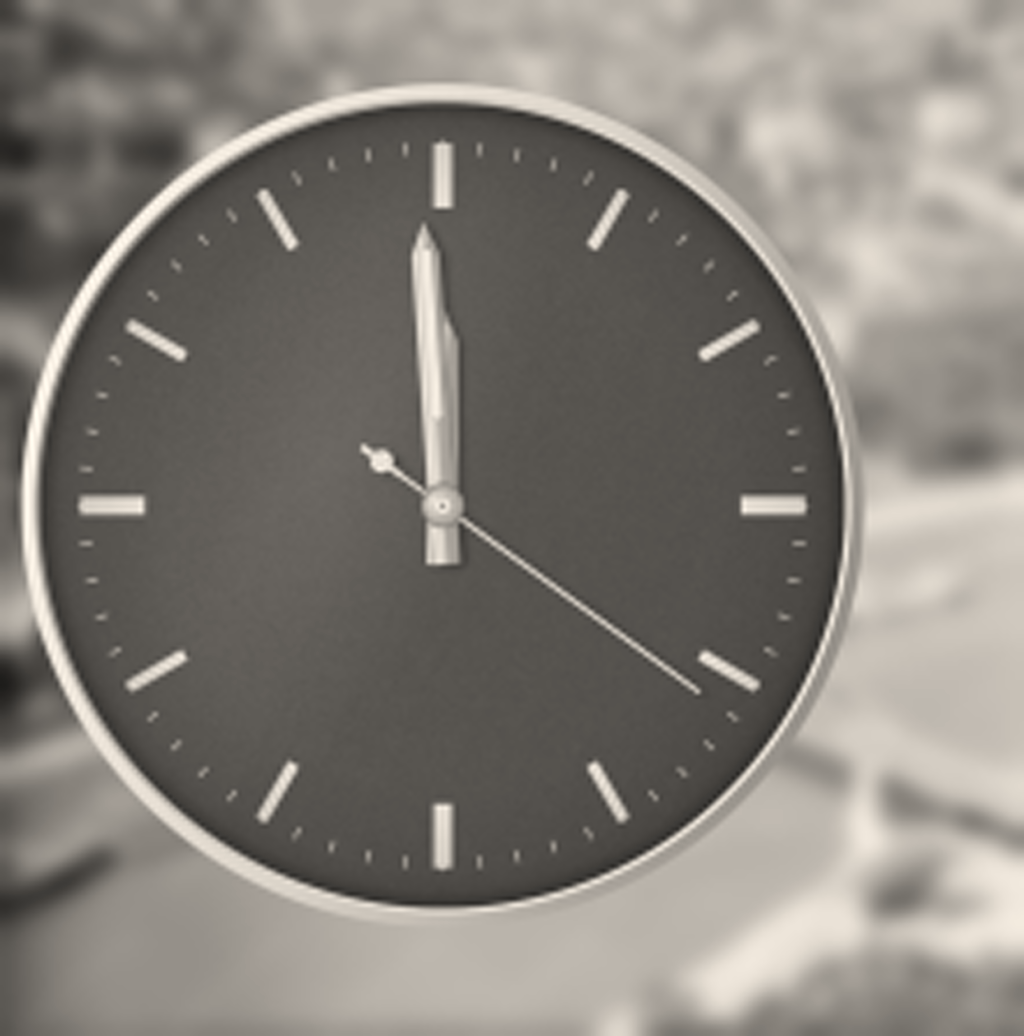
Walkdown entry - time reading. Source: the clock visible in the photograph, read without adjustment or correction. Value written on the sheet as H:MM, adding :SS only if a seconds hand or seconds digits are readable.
11:59:21
